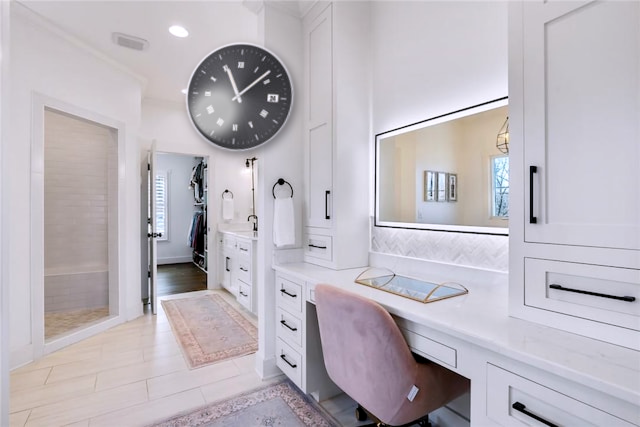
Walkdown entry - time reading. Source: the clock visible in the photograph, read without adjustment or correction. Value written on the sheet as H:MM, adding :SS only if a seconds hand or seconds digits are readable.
11:08
